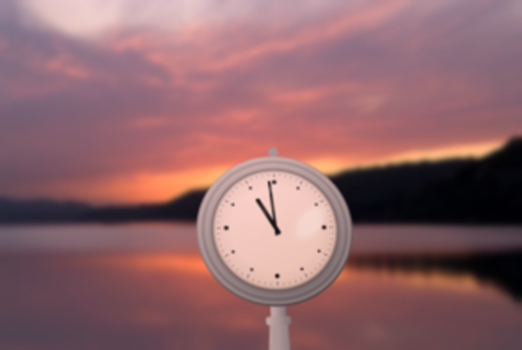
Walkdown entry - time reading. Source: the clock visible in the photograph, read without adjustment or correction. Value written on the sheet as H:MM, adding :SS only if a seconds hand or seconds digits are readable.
10:59
